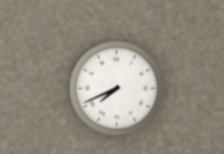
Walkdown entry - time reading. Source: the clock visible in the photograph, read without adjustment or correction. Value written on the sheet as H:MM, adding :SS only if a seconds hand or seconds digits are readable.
7:41
